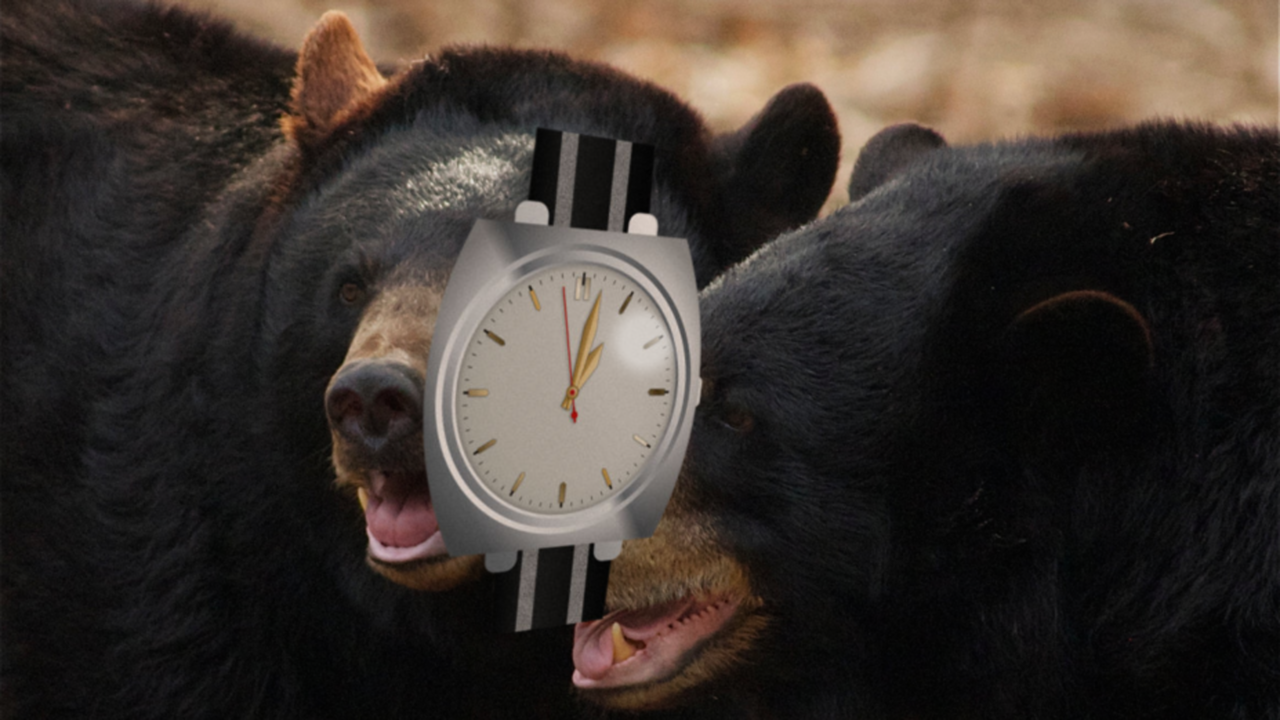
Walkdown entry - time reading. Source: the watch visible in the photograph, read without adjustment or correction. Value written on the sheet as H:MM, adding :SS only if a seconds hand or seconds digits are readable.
1:01:58
